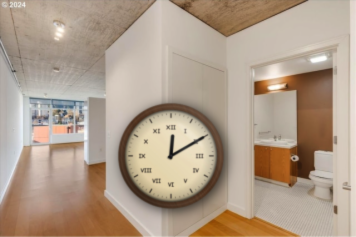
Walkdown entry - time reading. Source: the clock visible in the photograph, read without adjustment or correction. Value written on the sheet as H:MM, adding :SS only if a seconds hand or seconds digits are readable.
12:10
